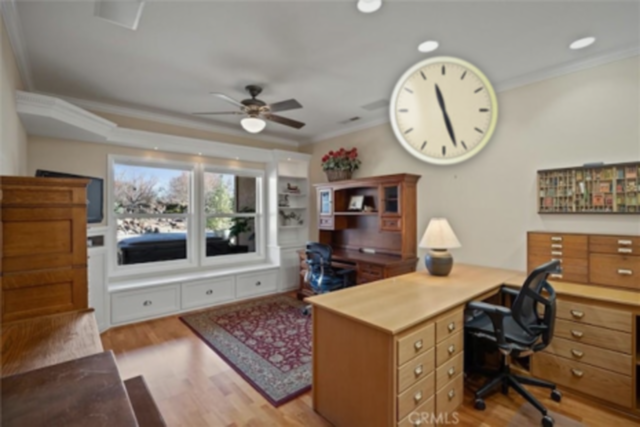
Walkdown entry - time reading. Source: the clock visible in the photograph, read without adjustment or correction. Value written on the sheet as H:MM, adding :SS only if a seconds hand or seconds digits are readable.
11:27
